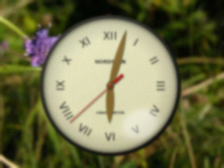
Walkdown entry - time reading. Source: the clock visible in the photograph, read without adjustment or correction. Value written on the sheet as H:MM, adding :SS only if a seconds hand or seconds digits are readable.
6:02:38
